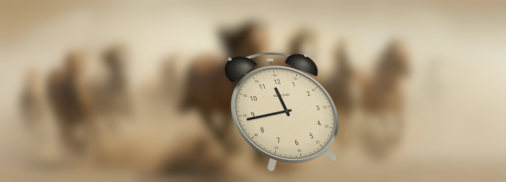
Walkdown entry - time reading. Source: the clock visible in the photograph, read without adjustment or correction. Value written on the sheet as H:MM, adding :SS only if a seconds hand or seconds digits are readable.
11:44
